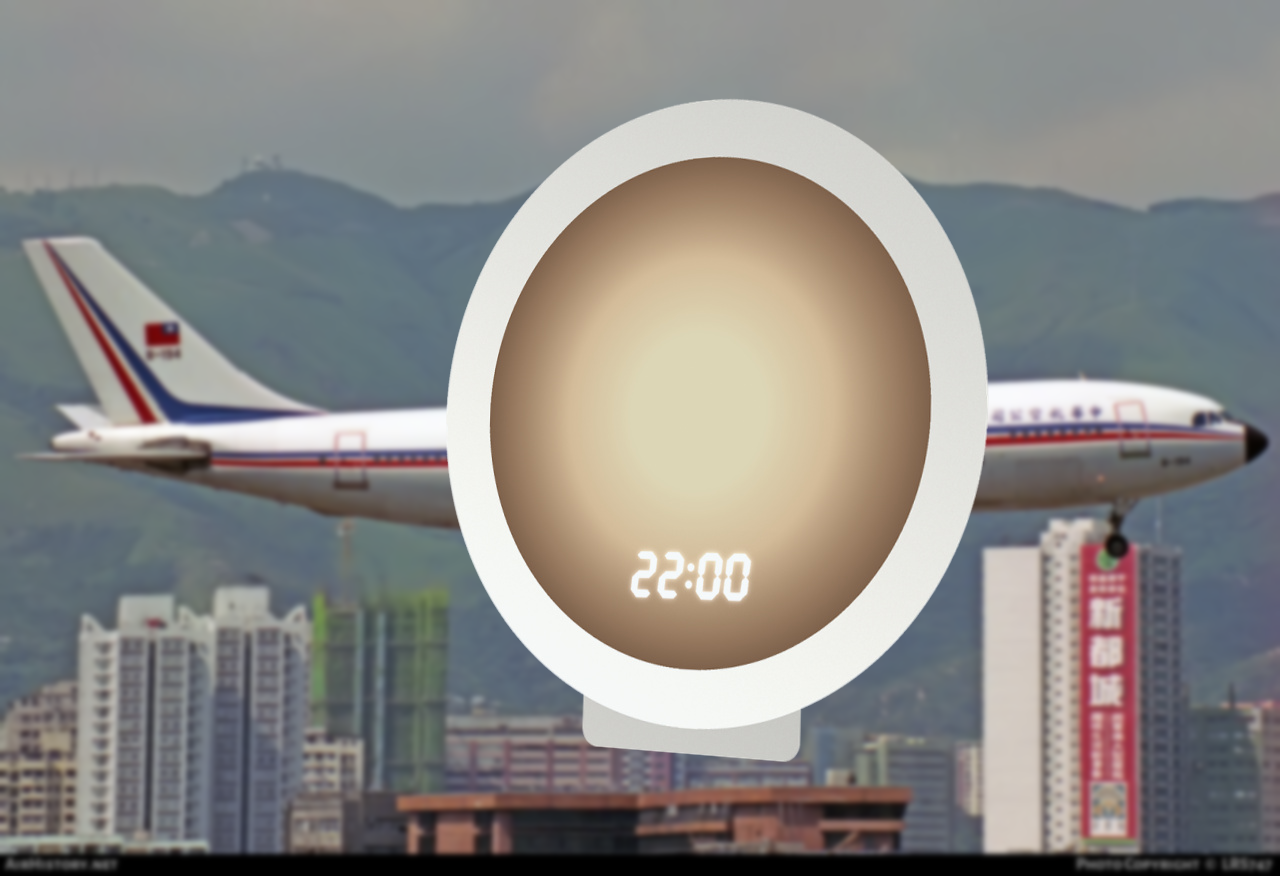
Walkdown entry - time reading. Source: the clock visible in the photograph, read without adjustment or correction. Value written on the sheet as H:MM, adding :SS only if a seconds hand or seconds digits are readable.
22:00
